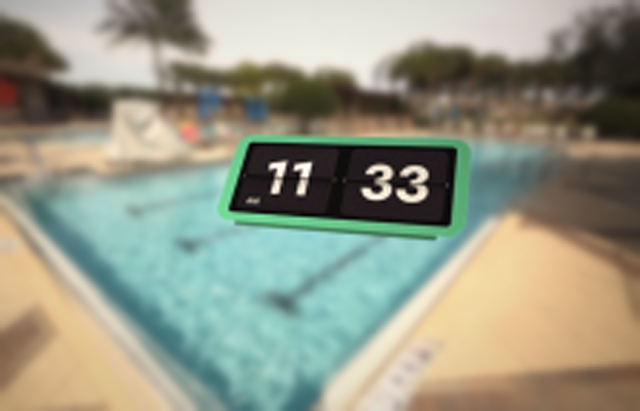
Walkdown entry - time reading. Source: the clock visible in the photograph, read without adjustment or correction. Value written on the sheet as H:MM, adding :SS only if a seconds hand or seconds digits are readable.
11:33
